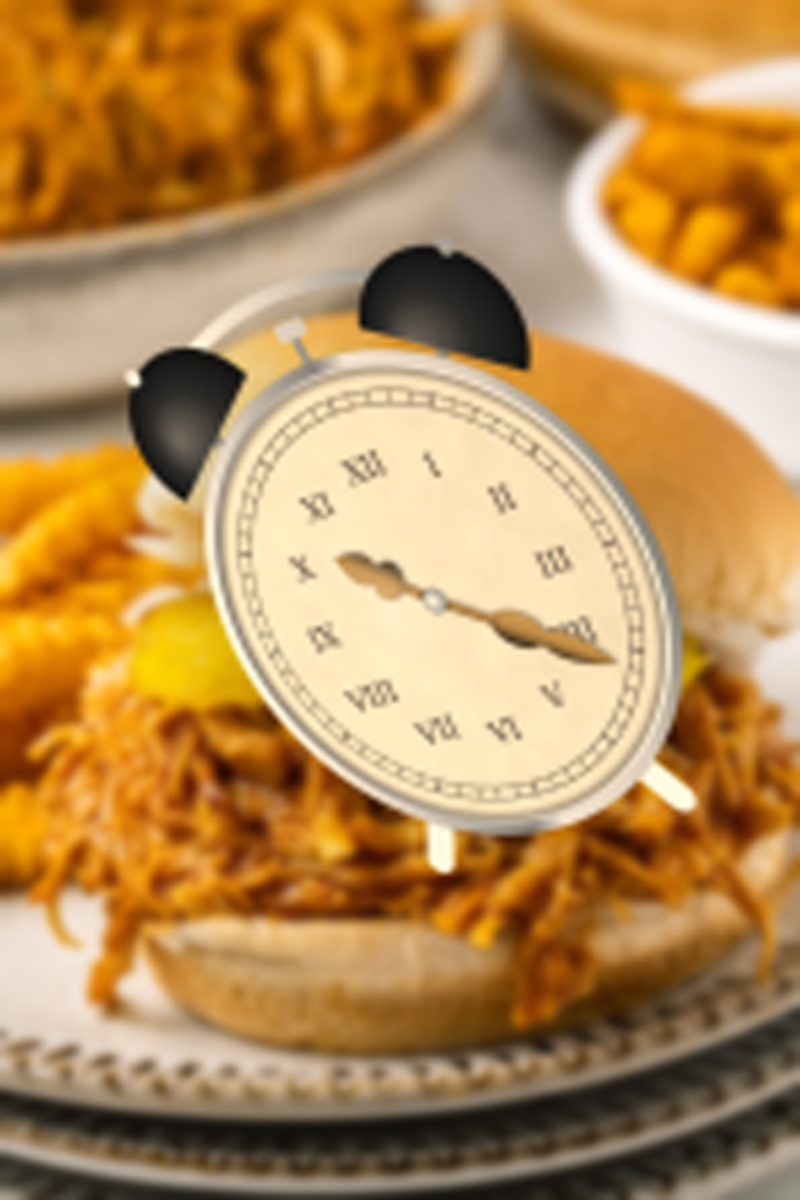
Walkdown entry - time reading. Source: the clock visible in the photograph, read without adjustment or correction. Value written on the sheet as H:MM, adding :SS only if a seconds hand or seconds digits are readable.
10:21
